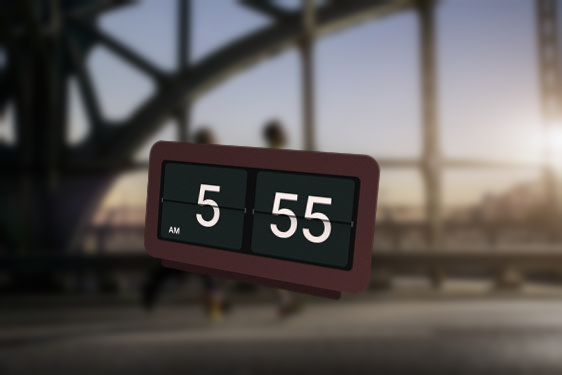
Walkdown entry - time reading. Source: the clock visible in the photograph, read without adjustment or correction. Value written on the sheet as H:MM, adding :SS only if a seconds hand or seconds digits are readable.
5:55
